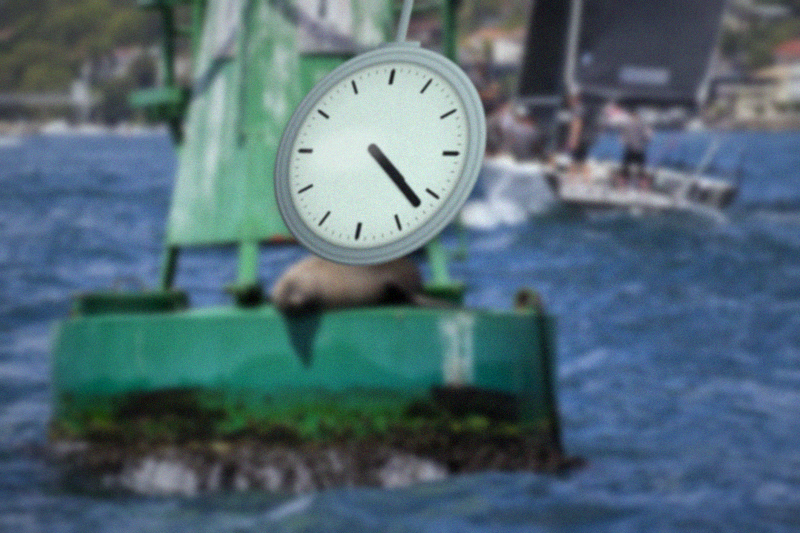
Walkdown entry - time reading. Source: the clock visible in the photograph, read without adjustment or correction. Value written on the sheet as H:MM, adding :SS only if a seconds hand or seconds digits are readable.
4:22
